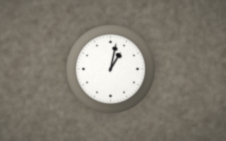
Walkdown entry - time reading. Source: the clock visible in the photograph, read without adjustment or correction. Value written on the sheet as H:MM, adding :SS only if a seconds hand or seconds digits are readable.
1:02
